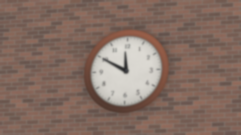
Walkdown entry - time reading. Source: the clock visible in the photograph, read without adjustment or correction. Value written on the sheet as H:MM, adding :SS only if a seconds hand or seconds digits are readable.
11:50
